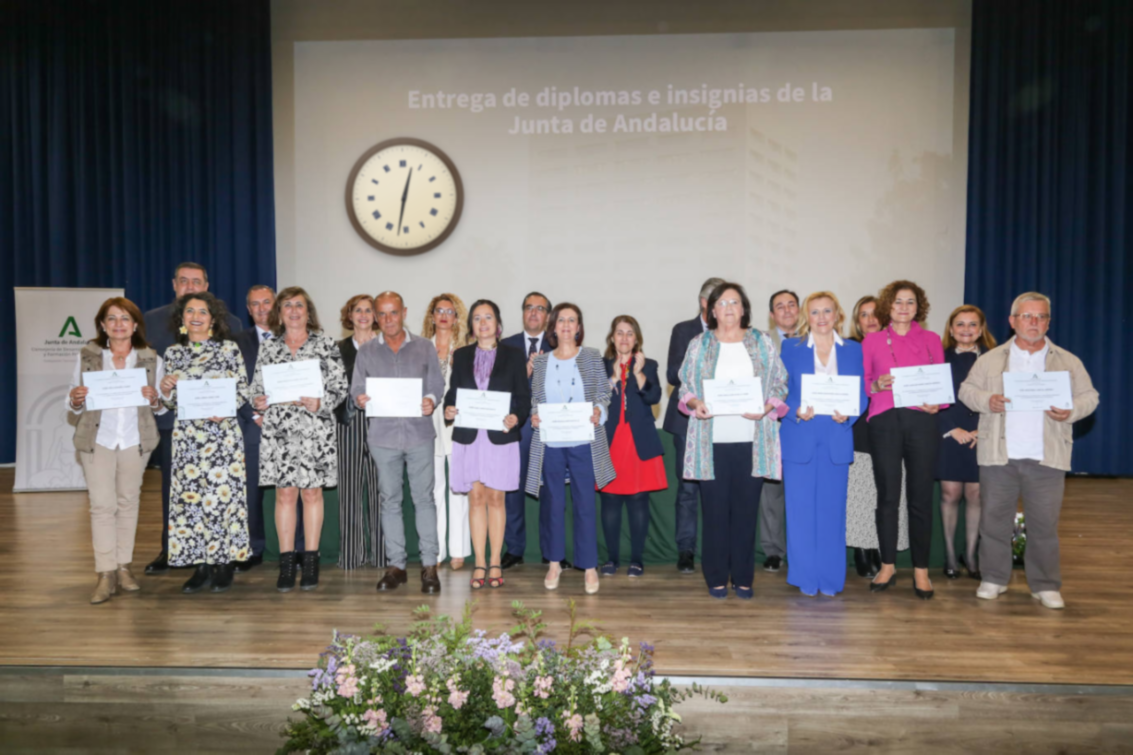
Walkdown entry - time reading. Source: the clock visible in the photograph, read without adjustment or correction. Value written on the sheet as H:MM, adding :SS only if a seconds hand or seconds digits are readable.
12:32
